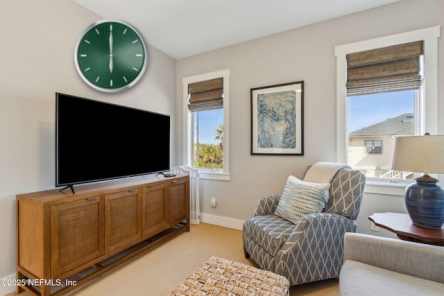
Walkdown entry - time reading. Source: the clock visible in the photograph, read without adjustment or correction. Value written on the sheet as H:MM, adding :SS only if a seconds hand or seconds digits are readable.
6:00
